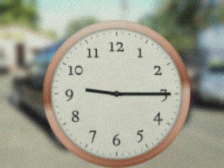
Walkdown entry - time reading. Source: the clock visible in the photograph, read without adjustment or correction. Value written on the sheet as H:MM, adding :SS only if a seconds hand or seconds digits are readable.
9:15
